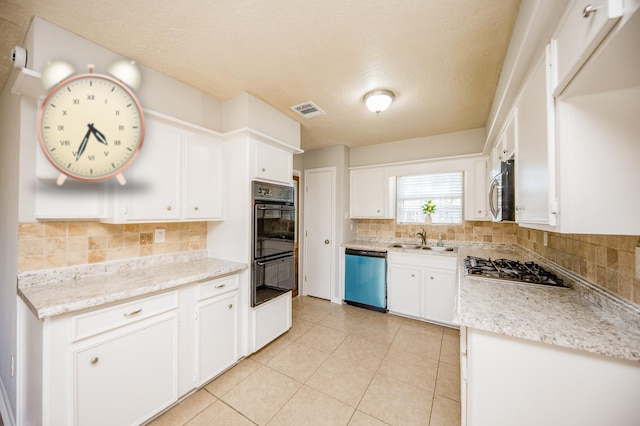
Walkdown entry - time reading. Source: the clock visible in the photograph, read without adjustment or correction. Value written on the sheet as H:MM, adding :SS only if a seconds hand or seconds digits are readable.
4:34
